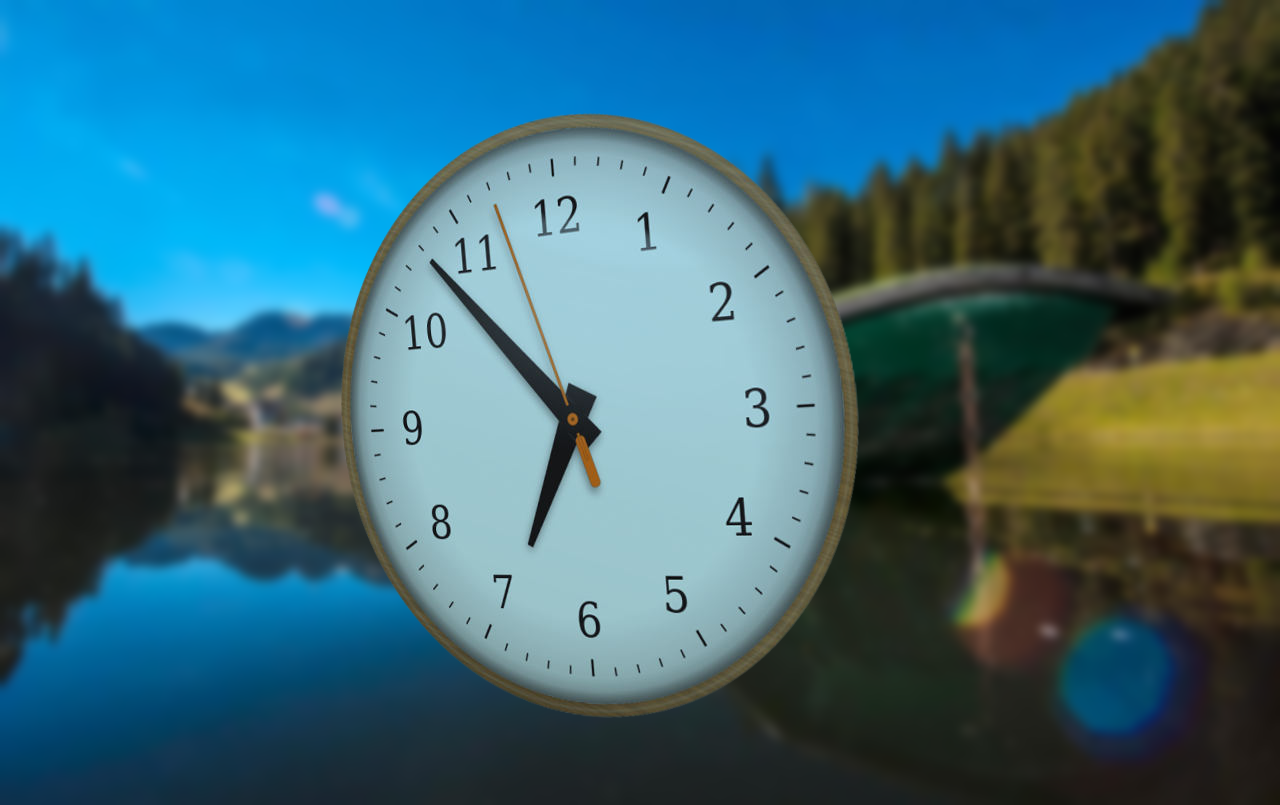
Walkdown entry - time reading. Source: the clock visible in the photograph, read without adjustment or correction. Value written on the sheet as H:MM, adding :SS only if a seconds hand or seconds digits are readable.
6:52:57
